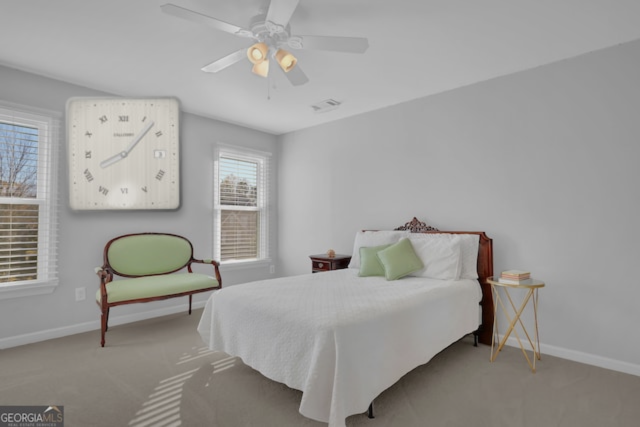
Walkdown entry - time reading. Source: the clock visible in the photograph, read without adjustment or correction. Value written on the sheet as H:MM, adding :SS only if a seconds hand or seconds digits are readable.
8:07
